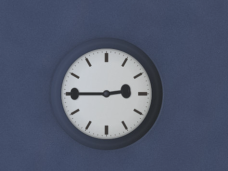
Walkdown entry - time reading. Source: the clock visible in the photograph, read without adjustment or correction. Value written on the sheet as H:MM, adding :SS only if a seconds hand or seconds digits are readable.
2:45
